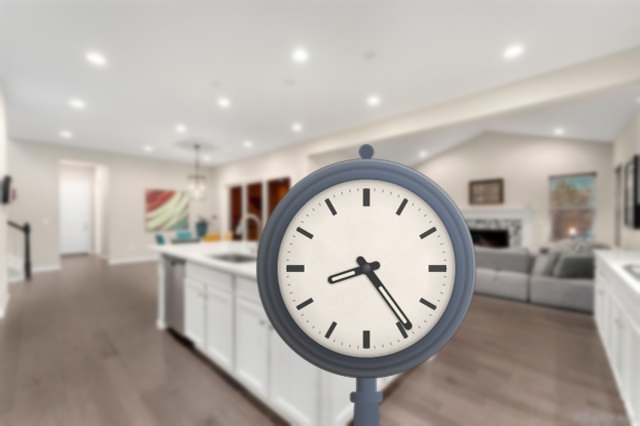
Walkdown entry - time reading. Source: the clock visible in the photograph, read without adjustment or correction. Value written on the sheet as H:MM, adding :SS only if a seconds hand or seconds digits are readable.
8:24
